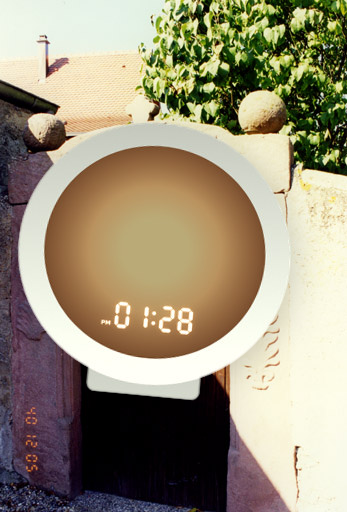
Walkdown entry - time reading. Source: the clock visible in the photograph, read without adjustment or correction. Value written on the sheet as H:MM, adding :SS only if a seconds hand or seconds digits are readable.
1:28
